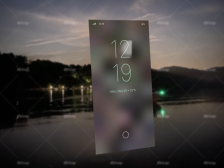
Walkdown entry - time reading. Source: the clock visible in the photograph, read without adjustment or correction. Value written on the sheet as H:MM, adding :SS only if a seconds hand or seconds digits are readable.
12:19
